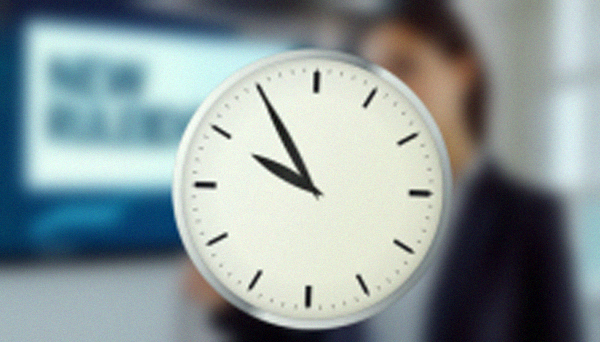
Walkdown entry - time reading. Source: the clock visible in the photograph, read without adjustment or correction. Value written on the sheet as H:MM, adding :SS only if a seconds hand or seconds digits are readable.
9:55
